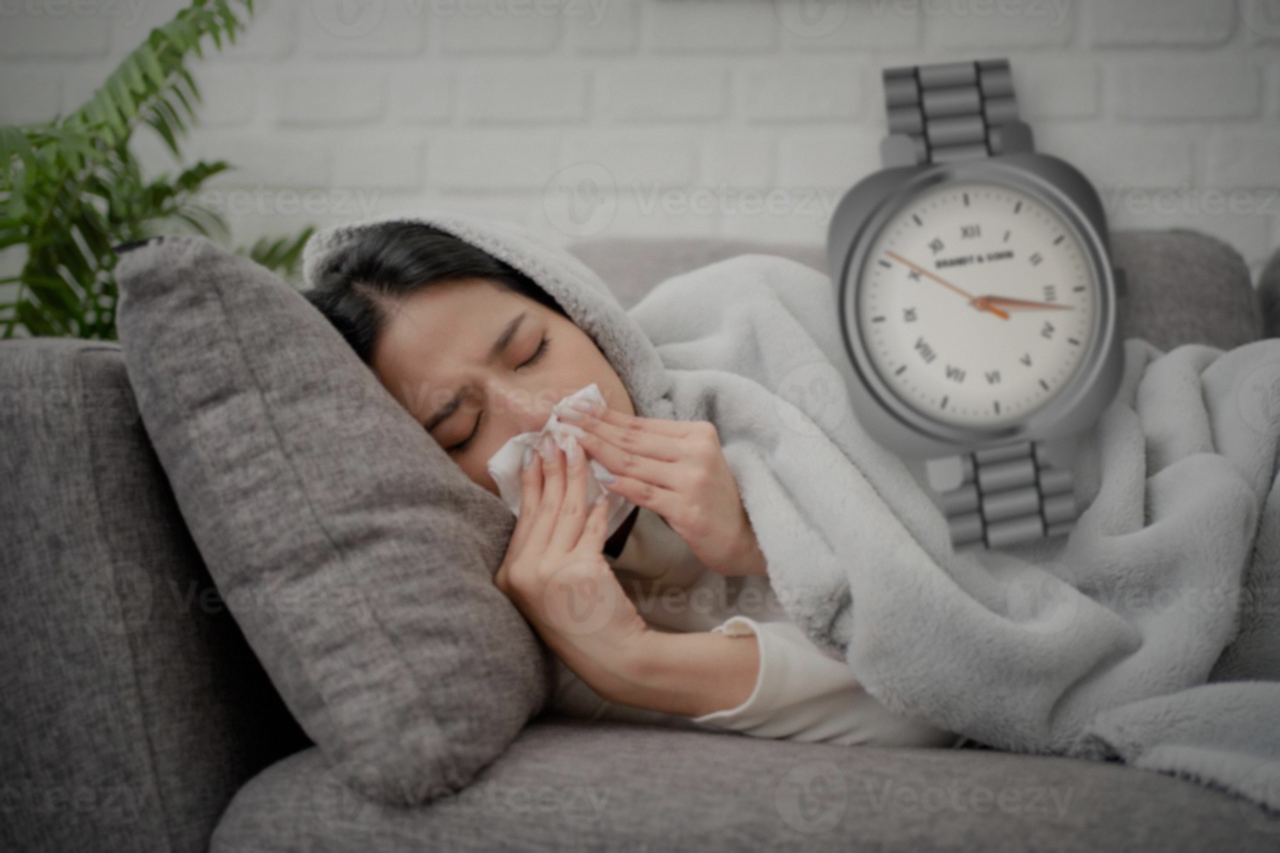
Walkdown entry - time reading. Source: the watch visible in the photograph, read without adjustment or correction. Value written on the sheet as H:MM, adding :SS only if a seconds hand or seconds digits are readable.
3:16:51
